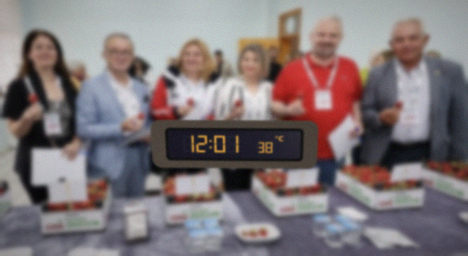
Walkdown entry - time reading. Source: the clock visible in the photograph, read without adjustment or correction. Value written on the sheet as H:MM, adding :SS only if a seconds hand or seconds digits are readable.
12:01
